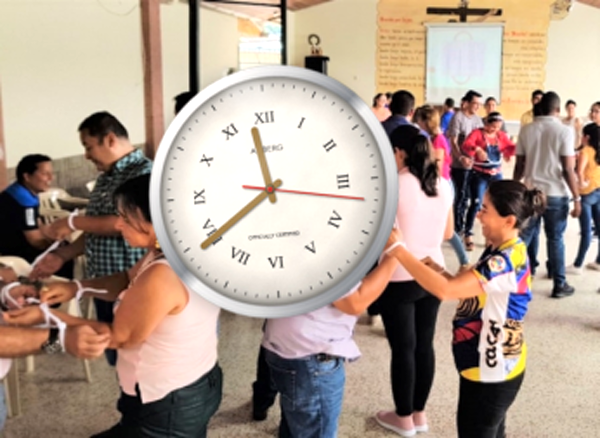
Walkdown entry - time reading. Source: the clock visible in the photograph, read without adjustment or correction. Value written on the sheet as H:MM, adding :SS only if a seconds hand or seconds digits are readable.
11:39:17
